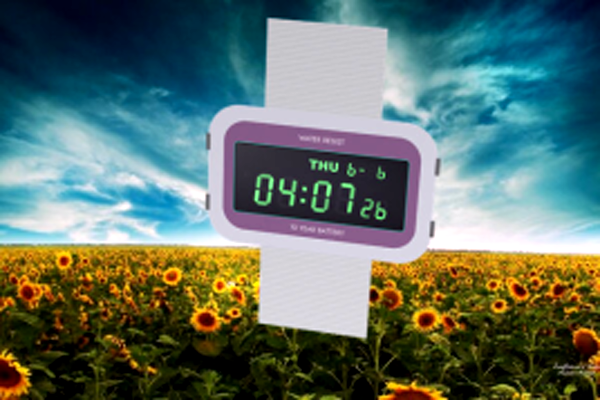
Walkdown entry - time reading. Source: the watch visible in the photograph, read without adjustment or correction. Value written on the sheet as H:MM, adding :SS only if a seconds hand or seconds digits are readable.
4:07:26
